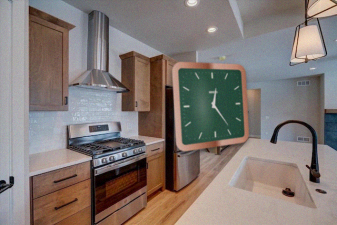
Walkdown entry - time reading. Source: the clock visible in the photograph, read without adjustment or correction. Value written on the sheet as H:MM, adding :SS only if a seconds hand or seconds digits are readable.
12:24
